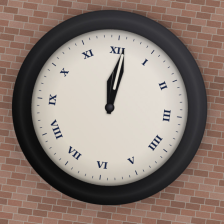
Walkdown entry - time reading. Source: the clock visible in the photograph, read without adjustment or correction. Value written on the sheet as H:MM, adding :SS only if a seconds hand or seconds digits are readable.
12:01
